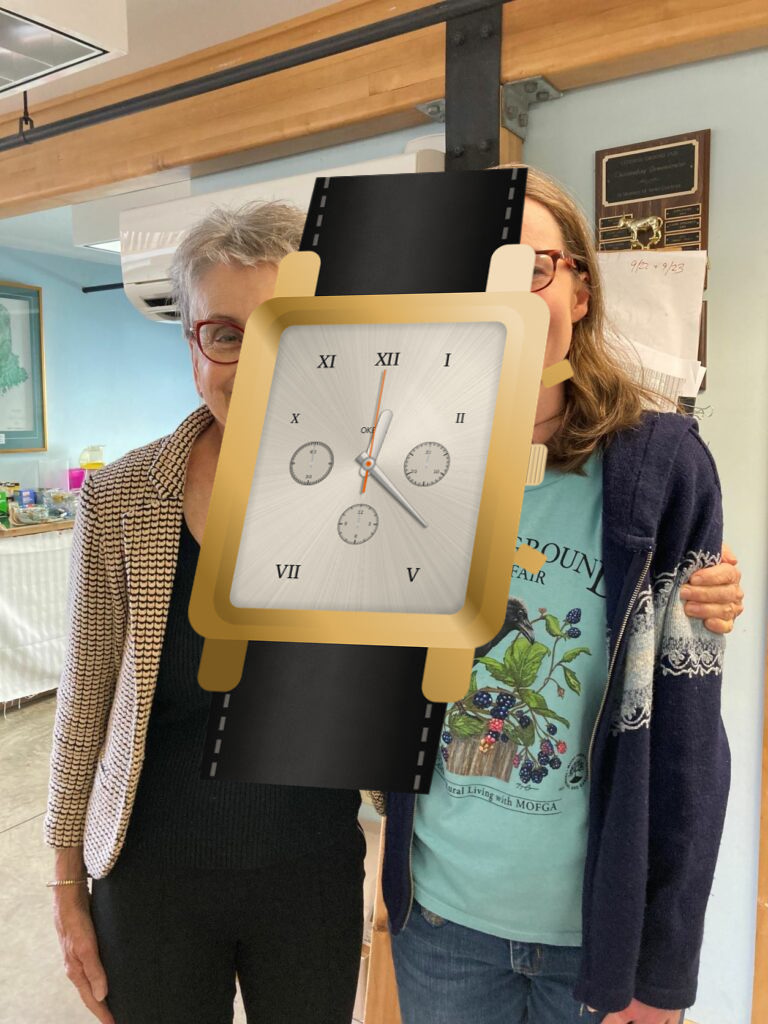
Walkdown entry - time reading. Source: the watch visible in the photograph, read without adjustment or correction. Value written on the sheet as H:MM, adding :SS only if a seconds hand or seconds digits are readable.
12:22
